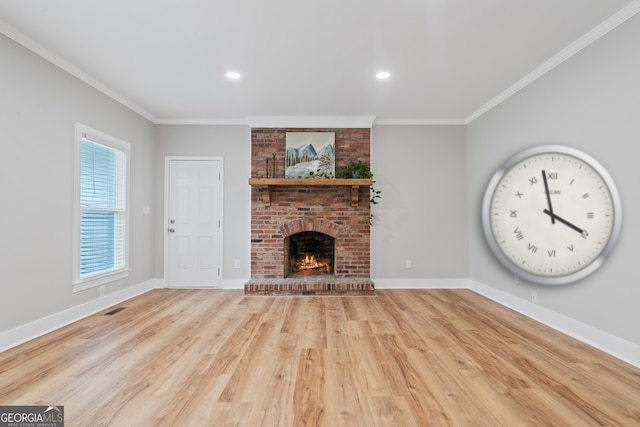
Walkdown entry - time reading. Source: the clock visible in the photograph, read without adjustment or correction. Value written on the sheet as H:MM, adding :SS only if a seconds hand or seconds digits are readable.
3:58
